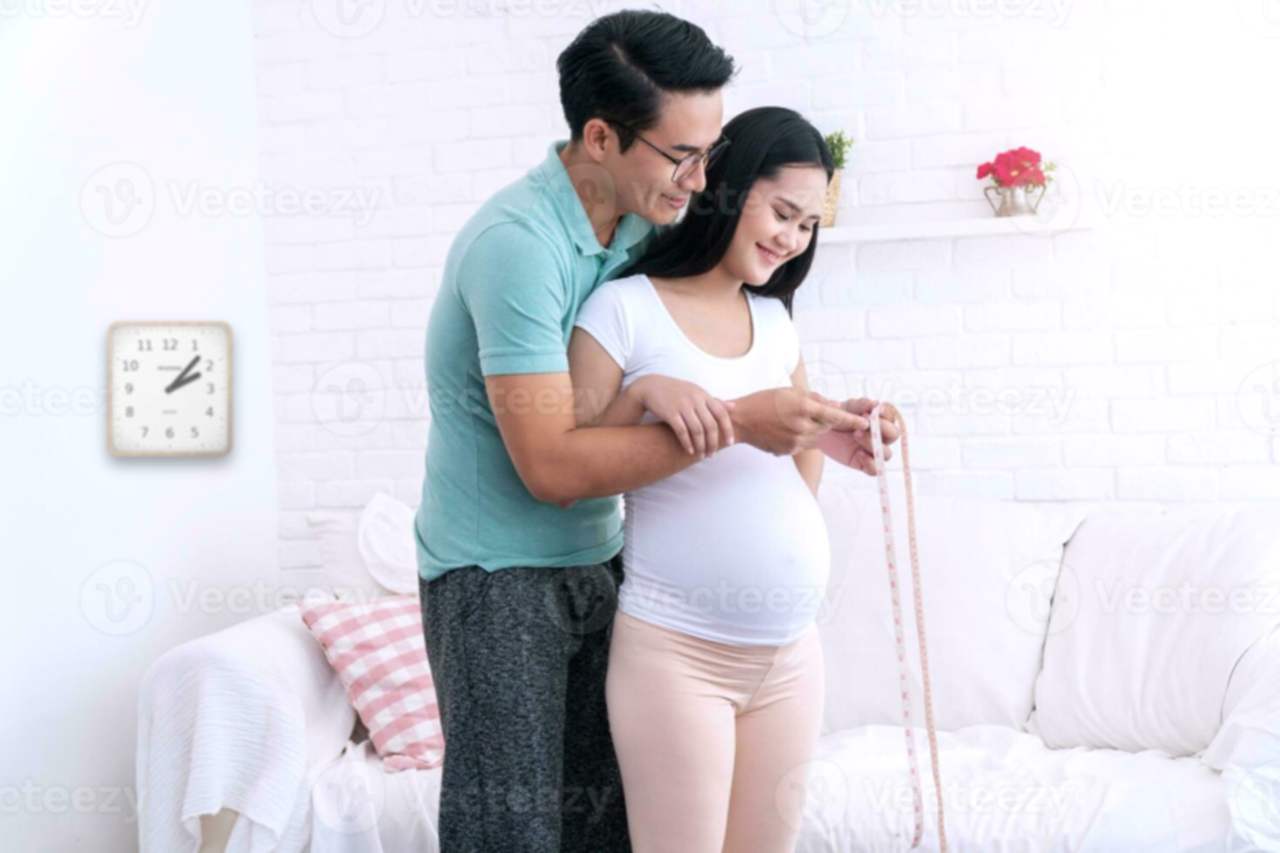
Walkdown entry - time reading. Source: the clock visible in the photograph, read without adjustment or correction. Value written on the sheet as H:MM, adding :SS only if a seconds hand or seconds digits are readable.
2:07
